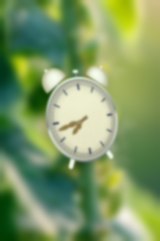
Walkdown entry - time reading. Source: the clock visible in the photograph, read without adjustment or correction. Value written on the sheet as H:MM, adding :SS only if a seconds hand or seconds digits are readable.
7:43
